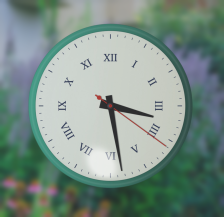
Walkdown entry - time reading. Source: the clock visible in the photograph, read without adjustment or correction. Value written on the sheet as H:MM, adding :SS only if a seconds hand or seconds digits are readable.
3:28:21
